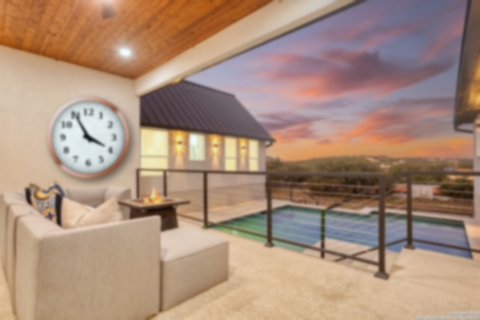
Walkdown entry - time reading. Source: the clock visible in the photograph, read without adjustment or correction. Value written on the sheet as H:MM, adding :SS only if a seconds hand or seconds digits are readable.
3:55
